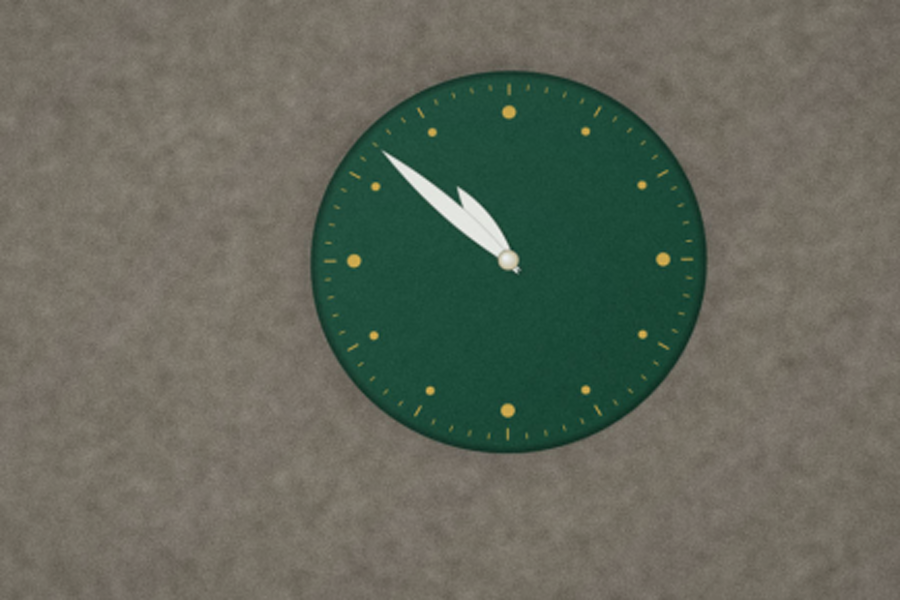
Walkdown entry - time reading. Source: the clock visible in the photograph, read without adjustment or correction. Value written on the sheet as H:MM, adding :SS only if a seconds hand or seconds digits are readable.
10:52
